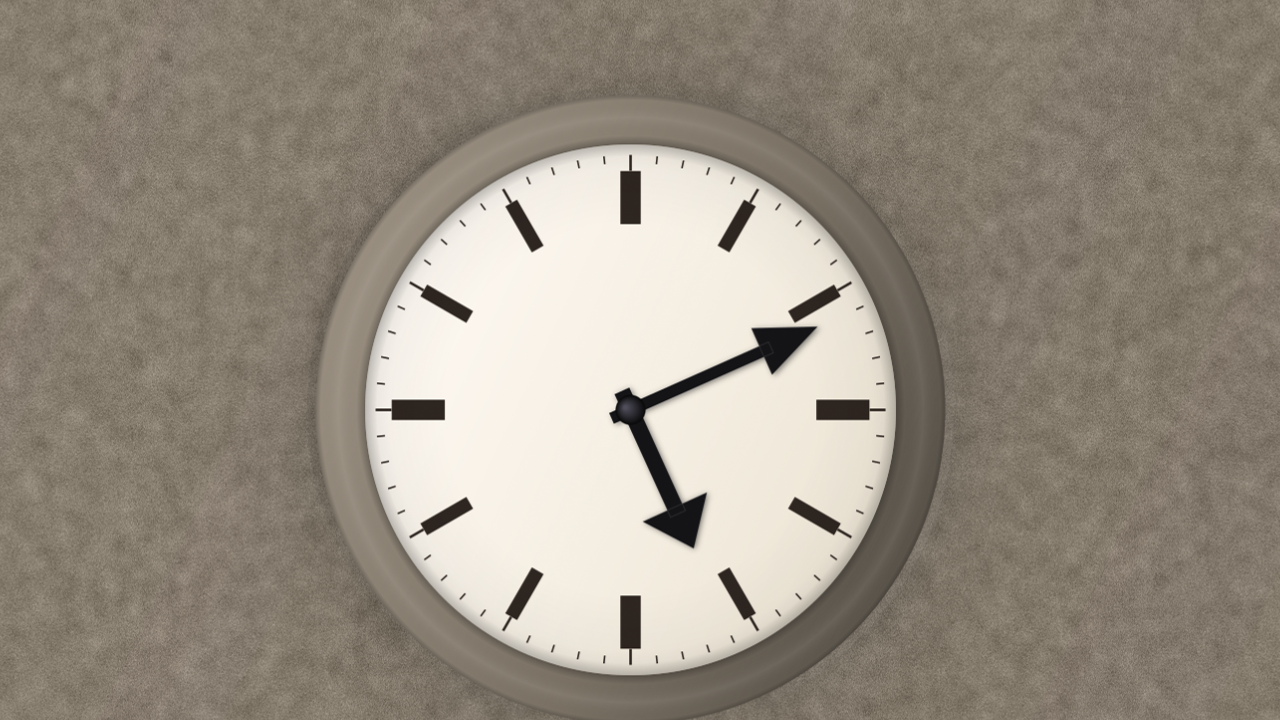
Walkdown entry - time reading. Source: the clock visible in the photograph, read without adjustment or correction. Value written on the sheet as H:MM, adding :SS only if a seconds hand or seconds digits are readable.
5:11
